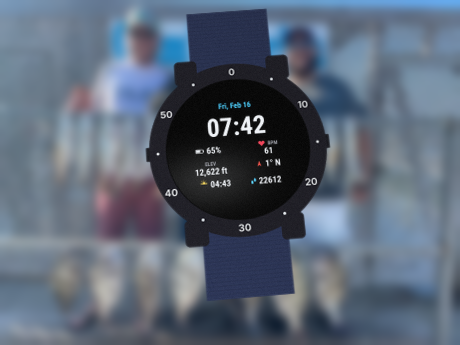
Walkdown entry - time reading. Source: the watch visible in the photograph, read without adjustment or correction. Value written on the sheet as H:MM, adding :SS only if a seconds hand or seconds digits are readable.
7:42
